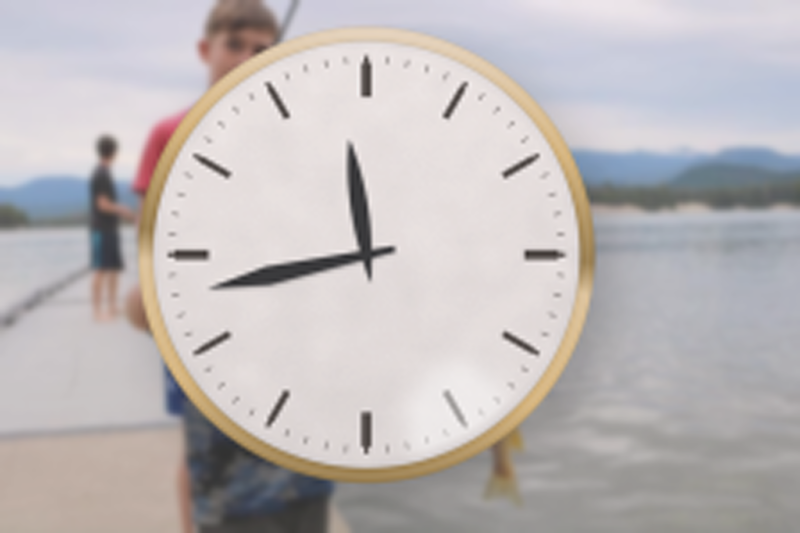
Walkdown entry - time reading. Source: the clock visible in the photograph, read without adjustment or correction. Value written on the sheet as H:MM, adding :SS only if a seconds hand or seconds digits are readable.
11:43
